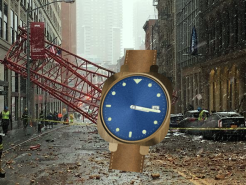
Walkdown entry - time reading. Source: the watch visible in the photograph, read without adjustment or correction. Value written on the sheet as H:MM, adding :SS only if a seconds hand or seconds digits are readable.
3:16
